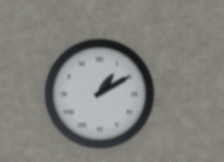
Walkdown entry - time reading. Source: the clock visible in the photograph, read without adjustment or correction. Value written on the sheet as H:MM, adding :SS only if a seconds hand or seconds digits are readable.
1:10
